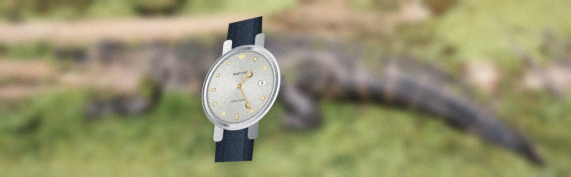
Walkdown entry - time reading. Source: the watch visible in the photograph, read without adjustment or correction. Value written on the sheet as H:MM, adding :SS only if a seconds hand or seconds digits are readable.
1:25
